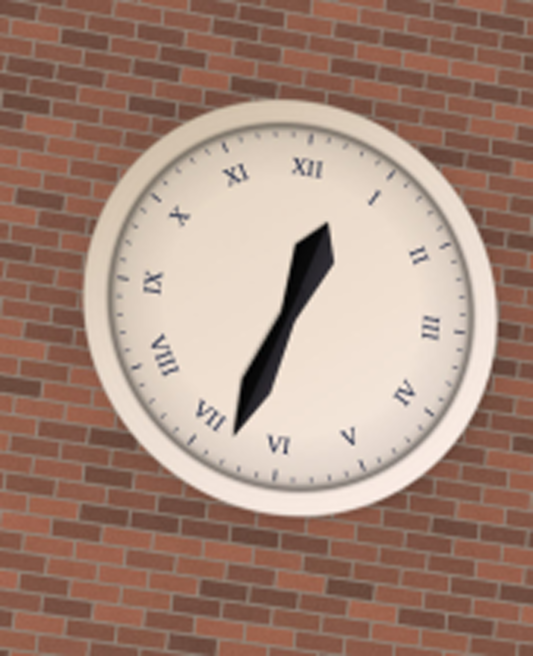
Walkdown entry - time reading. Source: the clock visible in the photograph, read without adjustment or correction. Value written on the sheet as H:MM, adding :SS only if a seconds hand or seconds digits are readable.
12:33
